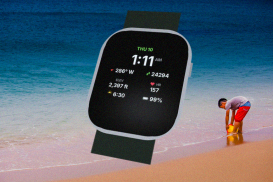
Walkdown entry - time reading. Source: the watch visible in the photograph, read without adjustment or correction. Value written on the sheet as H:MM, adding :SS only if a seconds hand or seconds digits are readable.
1:11
